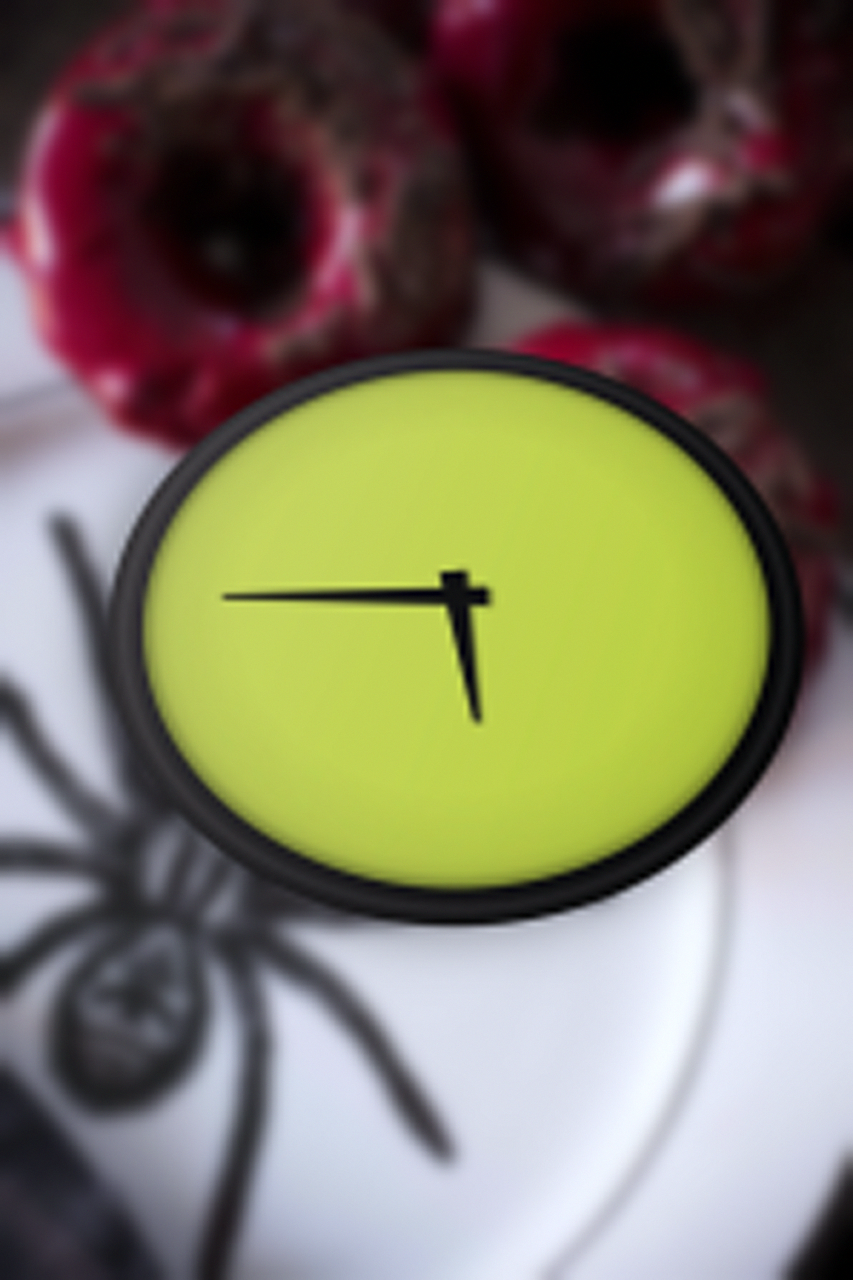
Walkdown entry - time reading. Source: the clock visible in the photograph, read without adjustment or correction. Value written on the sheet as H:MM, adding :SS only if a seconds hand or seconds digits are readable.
5:45
